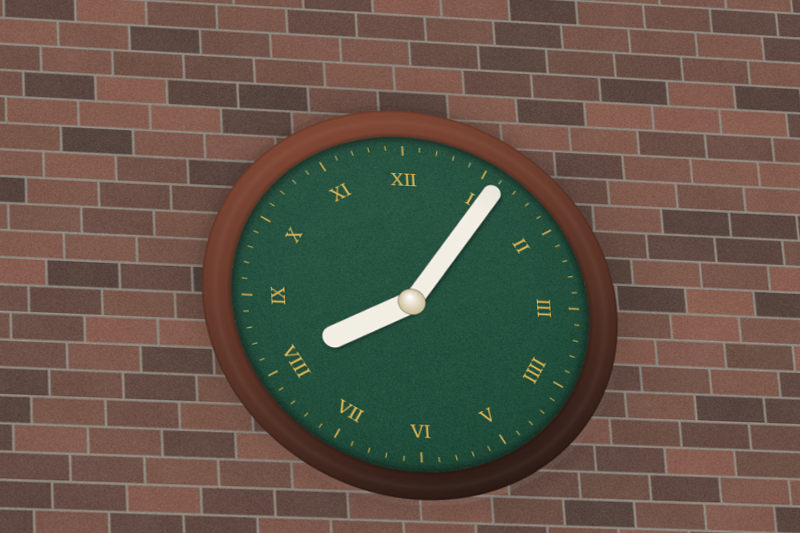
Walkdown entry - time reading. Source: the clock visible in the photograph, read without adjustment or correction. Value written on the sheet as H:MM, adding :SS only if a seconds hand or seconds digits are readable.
8:06
